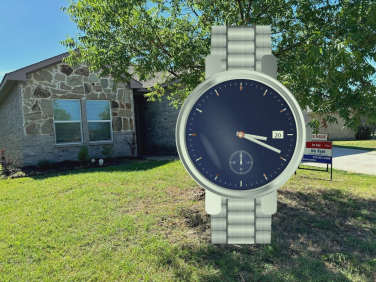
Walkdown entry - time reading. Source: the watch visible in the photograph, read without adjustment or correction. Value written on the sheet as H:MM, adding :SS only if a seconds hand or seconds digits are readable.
3:19
